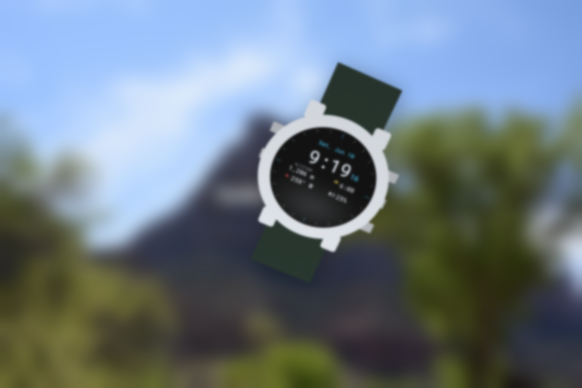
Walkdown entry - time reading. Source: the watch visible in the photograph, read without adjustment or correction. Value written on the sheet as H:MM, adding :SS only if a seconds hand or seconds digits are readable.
9:19
